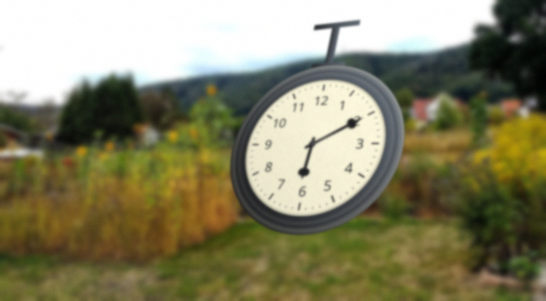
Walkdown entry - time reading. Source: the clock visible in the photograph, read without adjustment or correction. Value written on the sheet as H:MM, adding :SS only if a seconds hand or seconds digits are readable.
6:10
